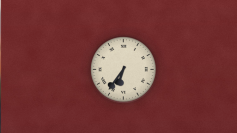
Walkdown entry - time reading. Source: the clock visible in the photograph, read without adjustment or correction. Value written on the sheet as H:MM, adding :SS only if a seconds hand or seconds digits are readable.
6:36
